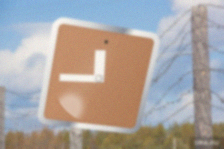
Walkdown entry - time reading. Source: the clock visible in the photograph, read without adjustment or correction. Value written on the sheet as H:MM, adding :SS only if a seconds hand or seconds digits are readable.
11:44
